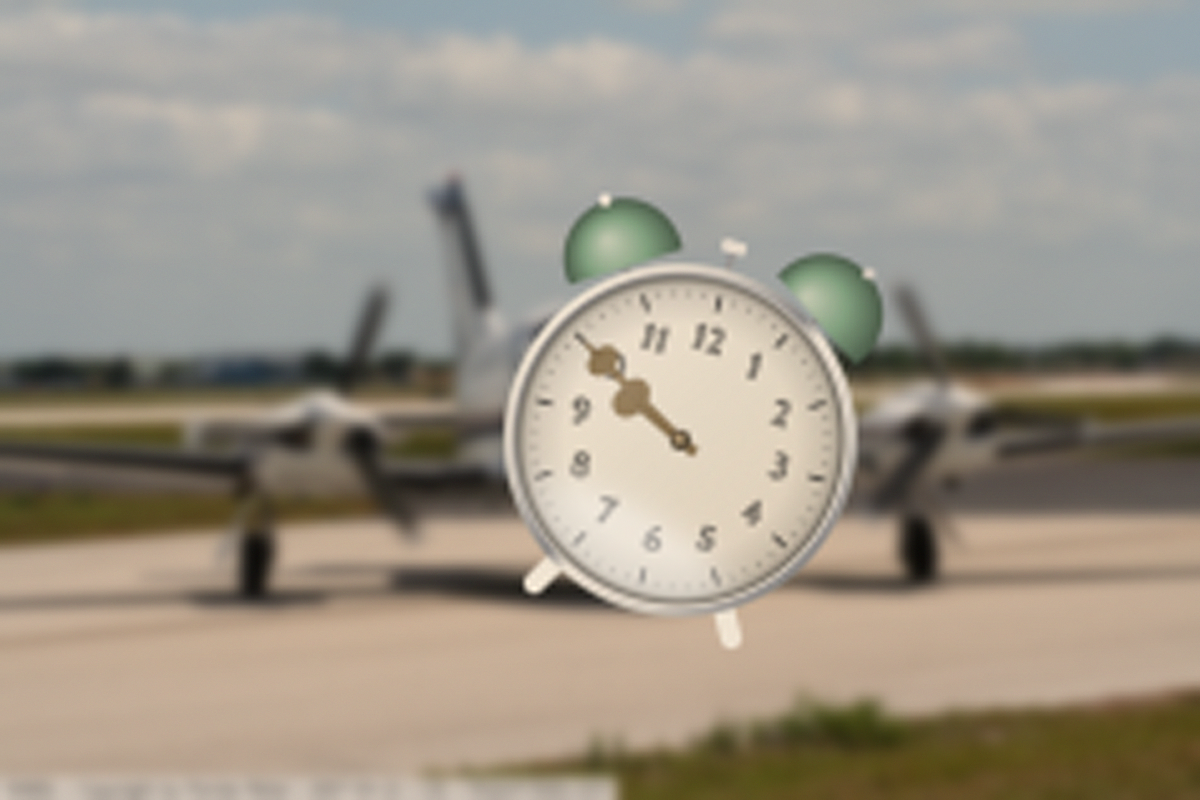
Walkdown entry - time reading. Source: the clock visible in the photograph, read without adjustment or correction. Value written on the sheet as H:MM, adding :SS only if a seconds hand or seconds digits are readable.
9:50
